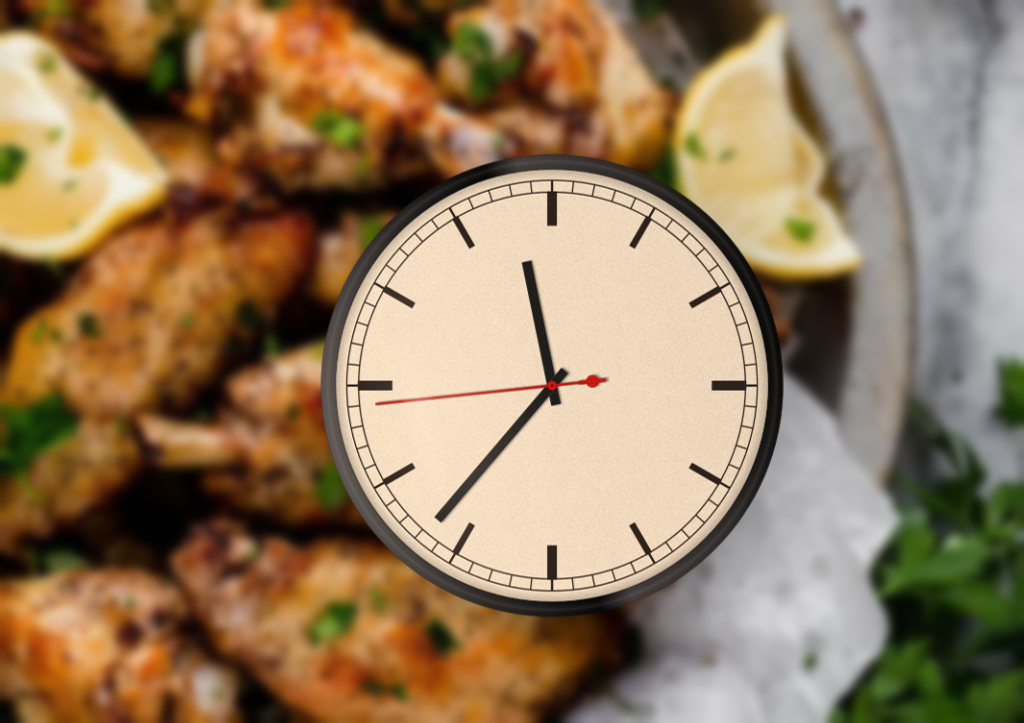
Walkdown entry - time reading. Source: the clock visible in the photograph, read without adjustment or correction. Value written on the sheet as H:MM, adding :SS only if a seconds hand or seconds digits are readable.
11:36:44
